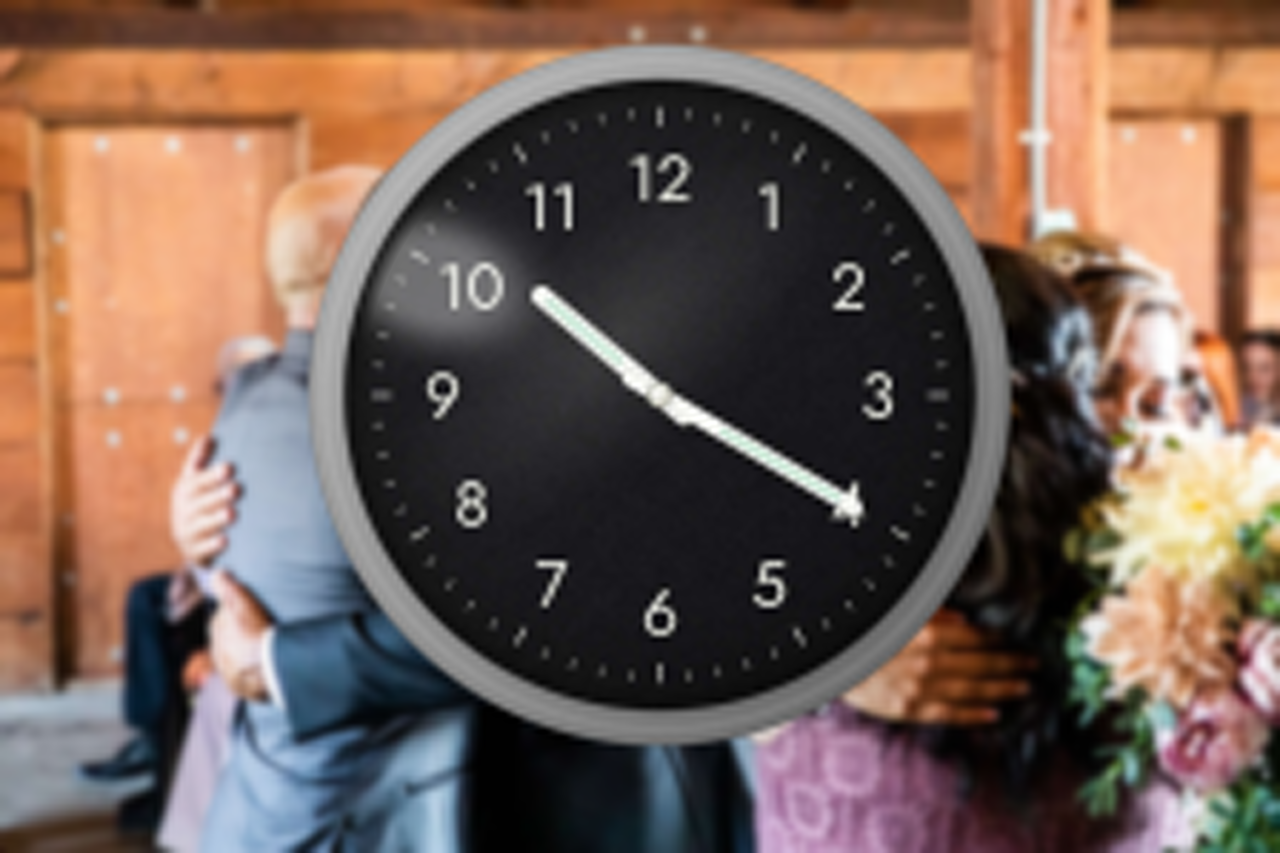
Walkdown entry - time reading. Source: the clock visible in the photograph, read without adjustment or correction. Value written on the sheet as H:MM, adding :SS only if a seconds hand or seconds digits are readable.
10:20
